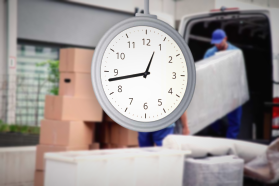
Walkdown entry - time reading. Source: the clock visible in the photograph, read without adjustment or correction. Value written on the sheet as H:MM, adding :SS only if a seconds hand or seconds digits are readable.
12:43
